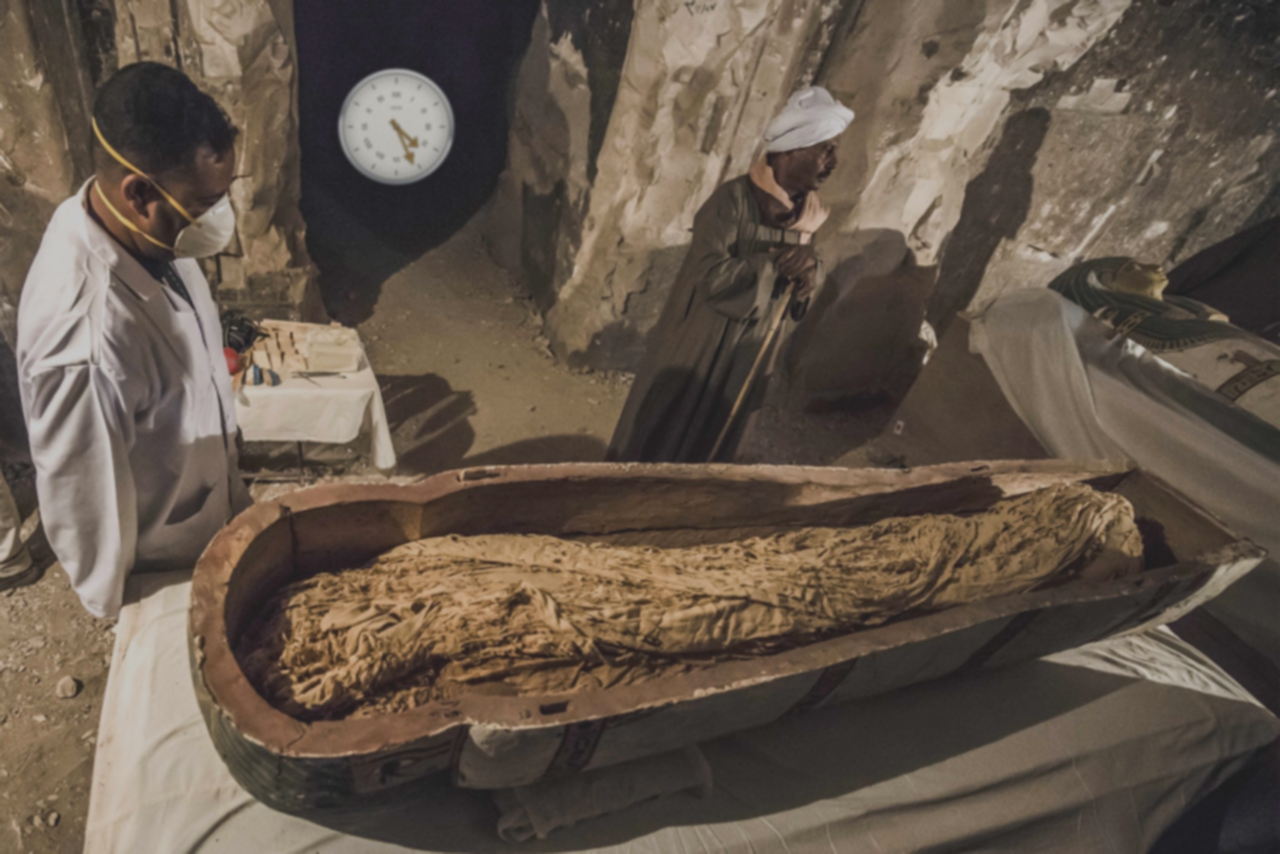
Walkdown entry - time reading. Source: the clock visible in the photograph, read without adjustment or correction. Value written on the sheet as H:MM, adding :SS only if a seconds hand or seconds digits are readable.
4:26
